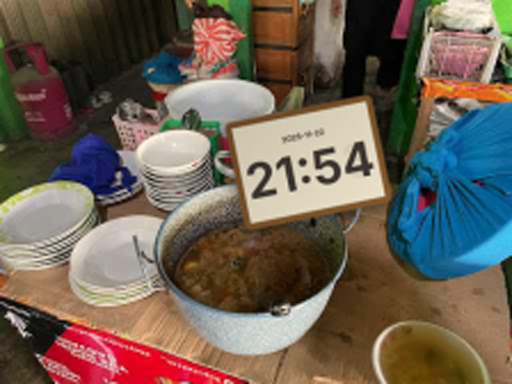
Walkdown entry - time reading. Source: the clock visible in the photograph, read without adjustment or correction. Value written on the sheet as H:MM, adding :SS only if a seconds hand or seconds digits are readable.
21:54
